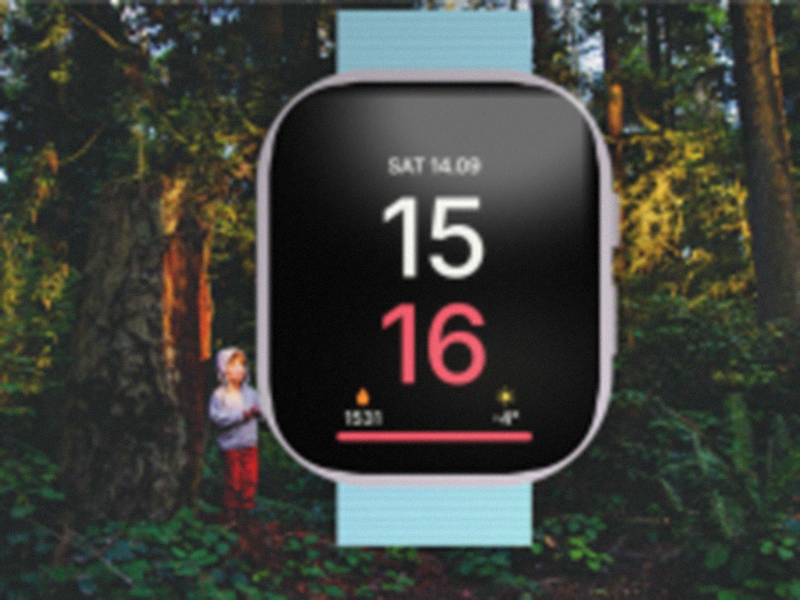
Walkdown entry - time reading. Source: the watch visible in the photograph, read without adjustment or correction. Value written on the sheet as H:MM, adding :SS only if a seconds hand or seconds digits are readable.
15:16
